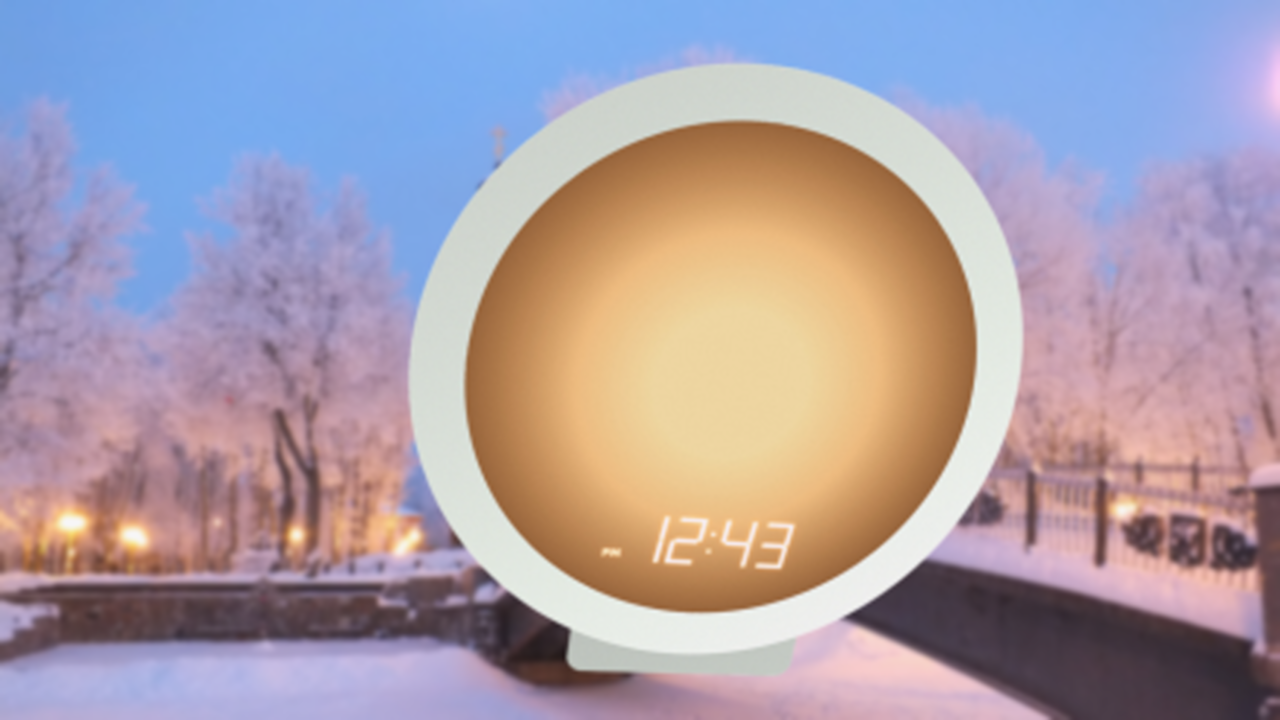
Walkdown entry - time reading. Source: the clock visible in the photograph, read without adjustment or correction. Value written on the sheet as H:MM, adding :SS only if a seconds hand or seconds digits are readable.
12:43
